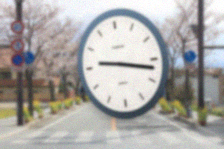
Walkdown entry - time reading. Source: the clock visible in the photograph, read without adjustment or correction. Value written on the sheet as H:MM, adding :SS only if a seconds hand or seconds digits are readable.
9:17
